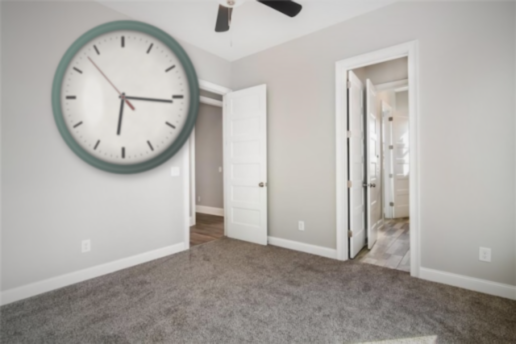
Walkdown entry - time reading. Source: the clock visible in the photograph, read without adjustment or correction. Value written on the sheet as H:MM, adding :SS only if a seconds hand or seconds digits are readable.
6:15:53
